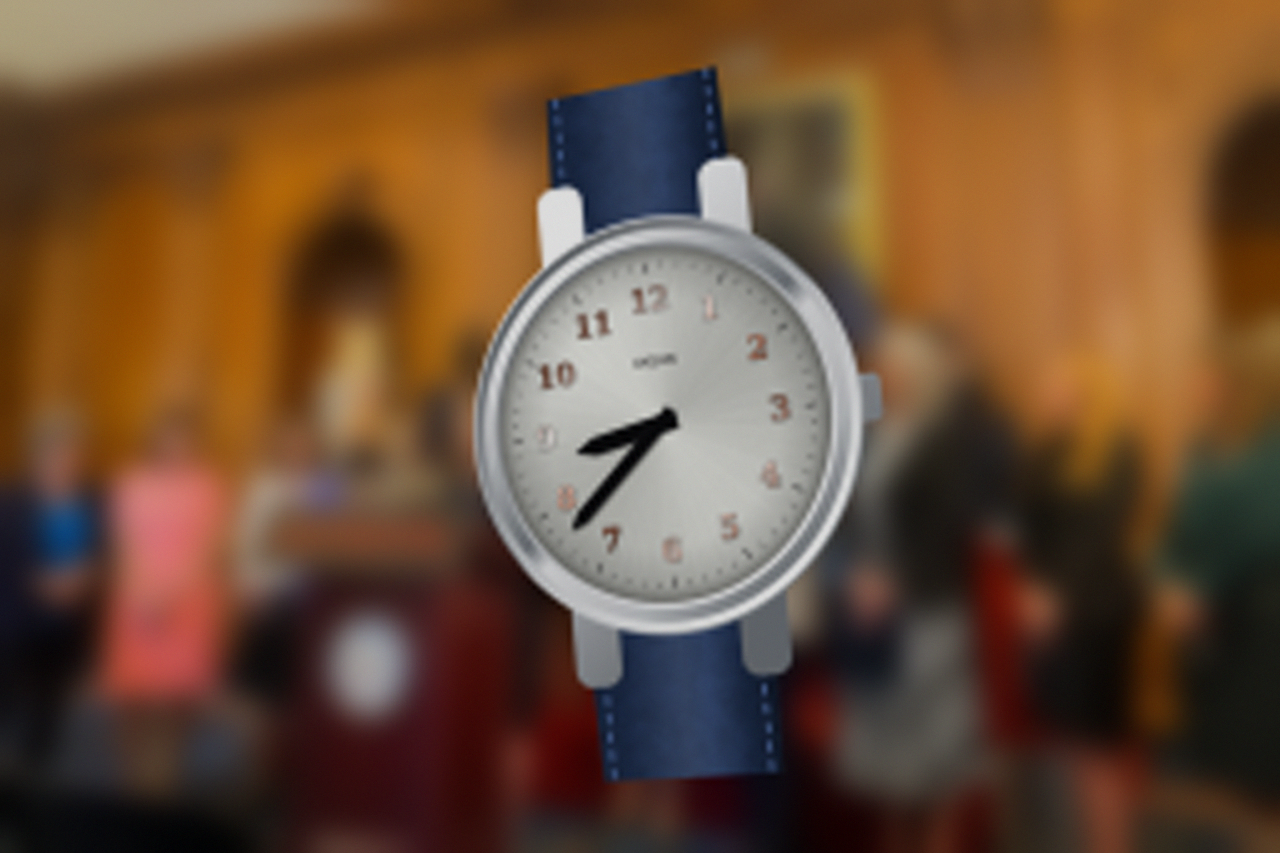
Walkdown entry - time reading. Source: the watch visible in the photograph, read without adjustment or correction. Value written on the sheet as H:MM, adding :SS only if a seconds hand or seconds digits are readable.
8:38
